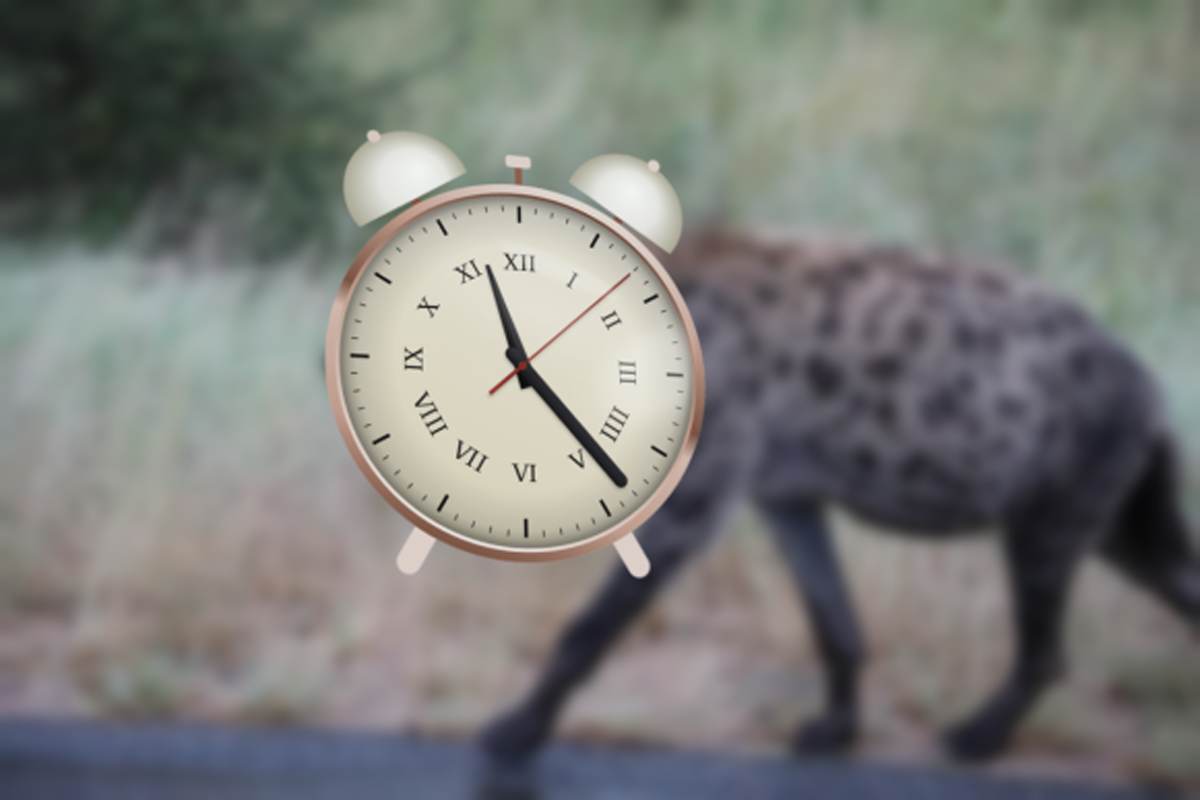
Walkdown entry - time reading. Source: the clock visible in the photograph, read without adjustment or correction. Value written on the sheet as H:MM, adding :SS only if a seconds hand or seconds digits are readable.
11:23:08
